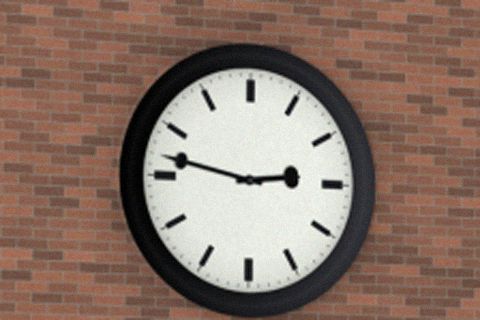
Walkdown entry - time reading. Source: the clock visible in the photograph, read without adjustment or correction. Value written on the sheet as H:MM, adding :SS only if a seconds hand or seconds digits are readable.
2:47
